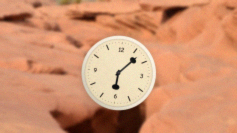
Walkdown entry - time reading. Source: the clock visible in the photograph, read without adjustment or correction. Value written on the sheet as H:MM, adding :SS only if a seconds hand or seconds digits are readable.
6:07
